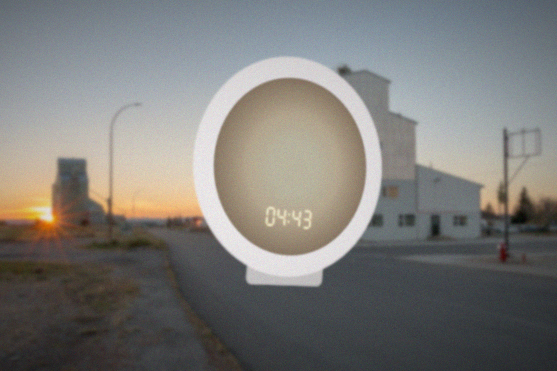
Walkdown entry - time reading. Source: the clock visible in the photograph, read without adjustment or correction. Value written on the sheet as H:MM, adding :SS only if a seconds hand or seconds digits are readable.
4:43
